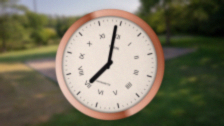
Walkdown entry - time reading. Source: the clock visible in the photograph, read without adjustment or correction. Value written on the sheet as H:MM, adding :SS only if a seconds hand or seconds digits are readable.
6:59
